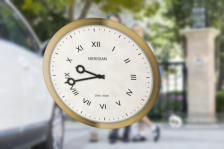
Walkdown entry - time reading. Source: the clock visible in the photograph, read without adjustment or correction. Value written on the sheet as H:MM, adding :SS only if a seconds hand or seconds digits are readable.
9:43
